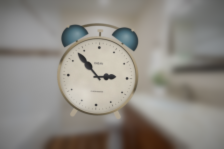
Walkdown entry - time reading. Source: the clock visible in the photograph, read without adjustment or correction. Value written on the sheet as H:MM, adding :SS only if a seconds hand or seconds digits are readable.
2:53
